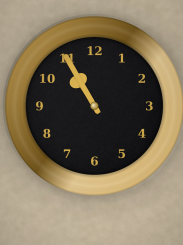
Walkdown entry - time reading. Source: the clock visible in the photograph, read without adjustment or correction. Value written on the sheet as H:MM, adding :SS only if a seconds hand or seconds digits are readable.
10:55
